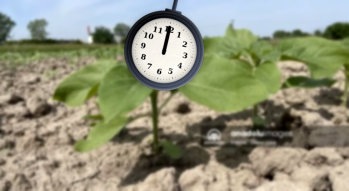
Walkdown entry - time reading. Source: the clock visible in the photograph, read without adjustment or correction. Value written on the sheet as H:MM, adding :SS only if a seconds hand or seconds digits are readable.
12:00
